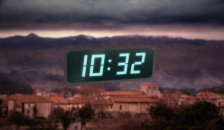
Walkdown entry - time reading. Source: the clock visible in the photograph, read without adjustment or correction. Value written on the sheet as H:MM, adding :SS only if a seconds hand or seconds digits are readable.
10:32
